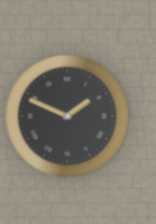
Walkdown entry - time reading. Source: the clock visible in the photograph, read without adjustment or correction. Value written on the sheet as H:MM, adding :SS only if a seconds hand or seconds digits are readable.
1:49
